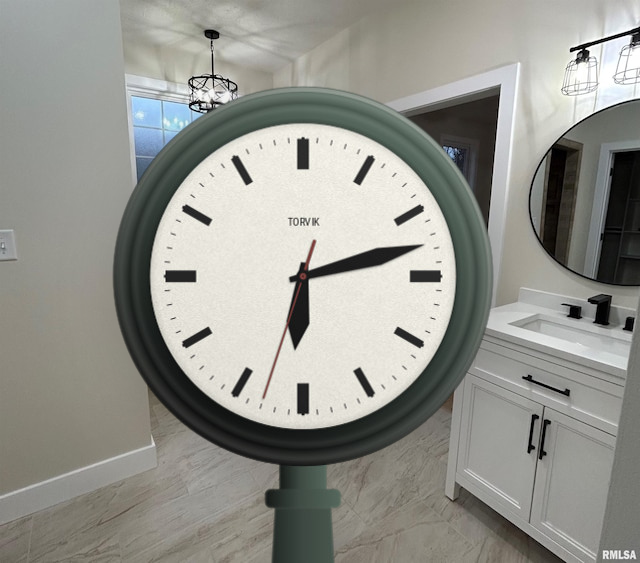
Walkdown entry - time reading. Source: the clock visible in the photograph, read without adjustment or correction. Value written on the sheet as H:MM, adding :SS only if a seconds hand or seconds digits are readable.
6:12:33
